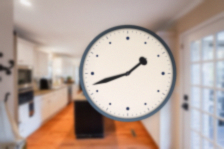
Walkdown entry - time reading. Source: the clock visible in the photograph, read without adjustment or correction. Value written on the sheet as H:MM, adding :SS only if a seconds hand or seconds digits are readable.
1:42
